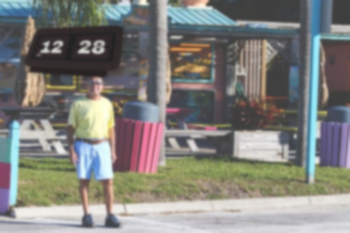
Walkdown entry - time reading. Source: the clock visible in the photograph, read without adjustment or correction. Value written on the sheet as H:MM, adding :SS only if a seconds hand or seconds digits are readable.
12:28
